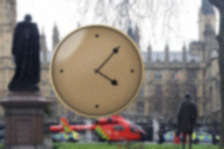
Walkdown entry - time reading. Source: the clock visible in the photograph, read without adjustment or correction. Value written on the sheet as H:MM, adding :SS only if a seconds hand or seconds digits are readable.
4:07
